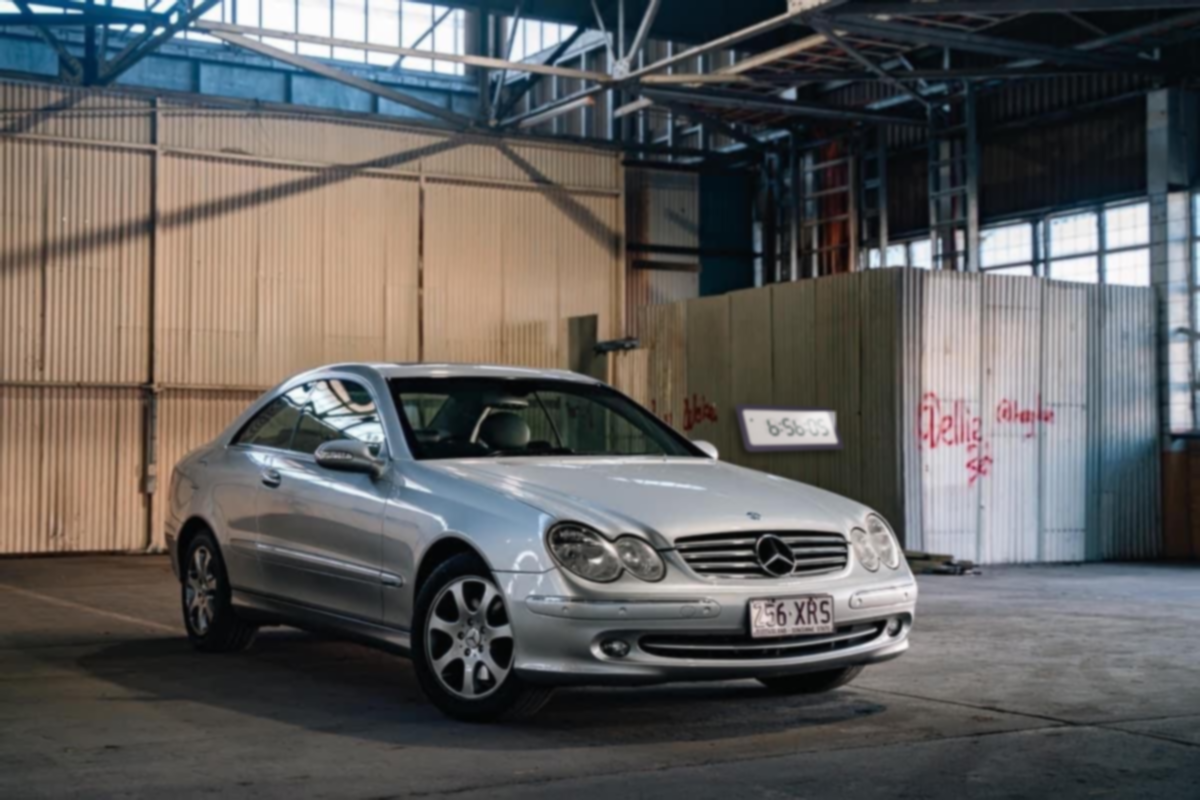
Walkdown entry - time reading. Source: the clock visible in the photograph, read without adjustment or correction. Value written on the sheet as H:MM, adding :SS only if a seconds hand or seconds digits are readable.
6:56:05
